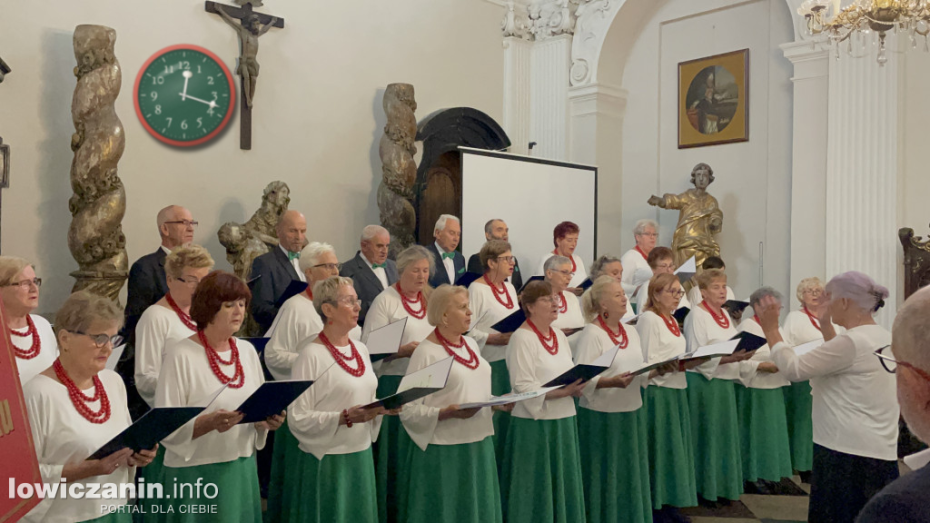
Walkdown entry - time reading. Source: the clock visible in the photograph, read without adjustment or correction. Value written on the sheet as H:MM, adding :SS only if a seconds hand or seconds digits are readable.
12:18
